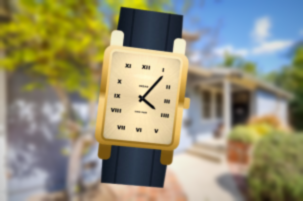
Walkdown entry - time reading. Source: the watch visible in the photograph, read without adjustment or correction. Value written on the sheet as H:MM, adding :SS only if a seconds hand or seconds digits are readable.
4:06
